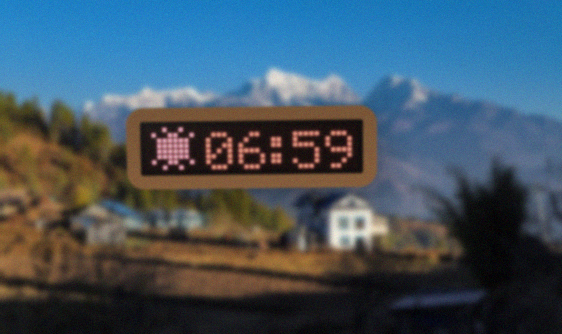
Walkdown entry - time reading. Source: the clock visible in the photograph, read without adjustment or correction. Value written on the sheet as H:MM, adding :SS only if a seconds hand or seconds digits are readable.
6:59
